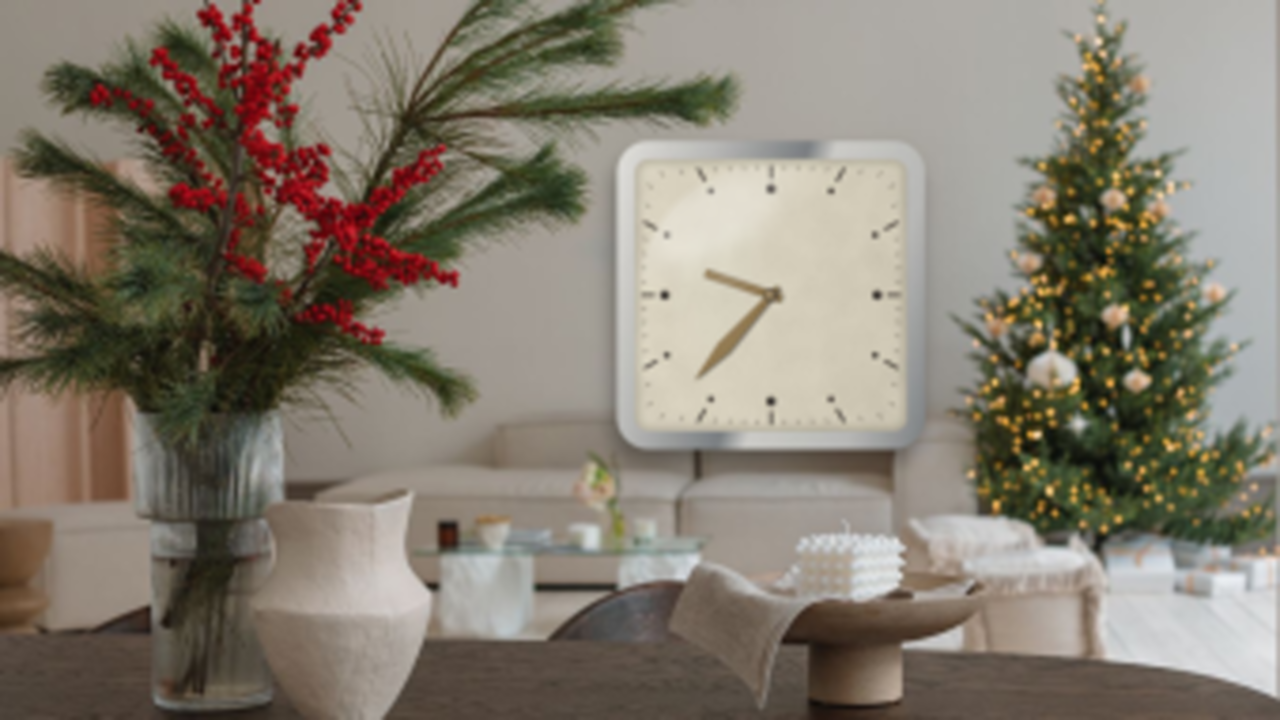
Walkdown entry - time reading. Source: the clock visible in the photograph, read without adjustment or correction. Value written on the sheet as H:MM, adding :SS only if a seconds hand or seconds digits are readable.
9:37
